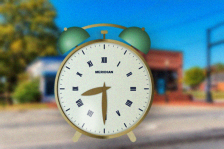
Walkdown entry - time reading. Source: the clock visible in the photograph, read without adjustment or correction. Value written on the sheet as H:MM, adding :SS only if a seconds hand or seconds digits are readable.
8:30
